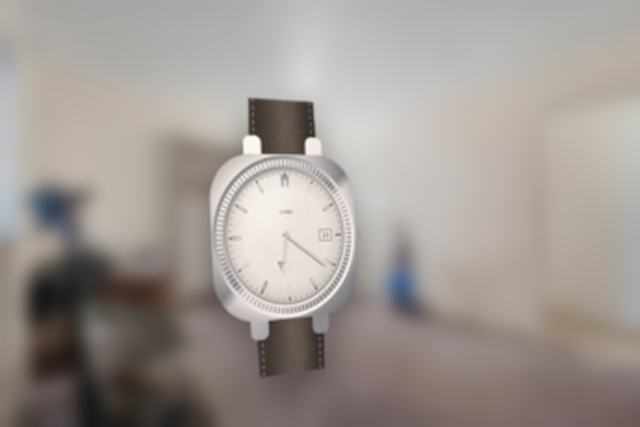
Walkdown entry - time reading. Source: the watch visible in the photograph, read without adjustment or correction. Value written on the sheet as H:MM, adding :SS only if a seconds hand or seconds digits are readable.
6:21
